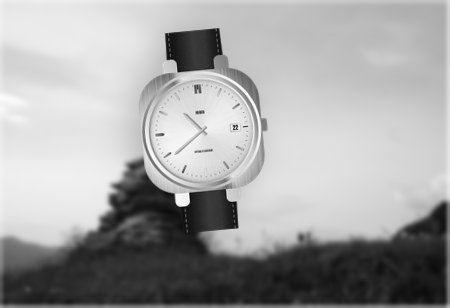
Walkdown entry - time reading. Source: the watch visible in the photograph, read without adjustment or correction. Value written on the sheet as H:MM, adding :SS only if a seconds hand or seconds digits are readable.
10:39
